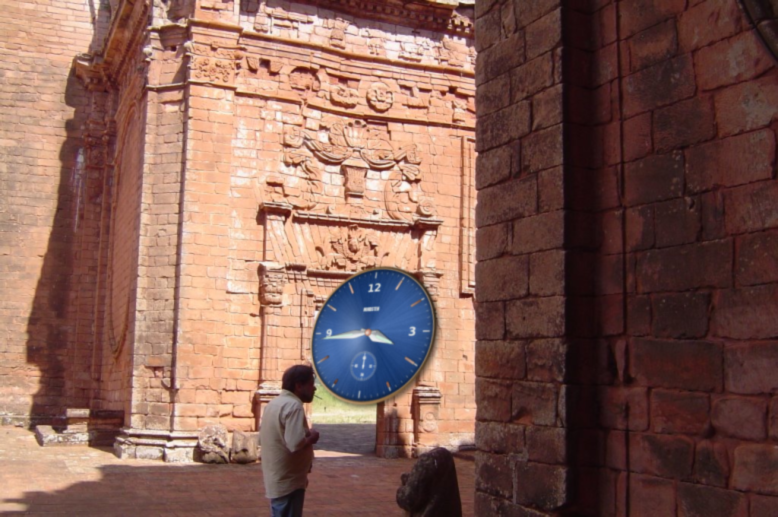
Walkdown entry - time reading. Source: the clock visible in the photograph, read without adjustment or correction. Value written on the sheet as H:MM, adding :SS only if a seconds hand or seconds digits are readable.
3:44
